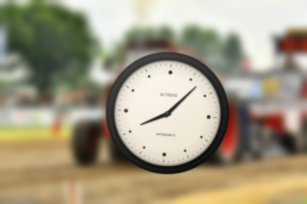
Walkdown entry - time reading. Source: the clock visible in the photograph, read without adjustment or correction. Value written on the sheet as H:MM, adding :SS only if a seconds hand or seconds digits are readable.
8:07
